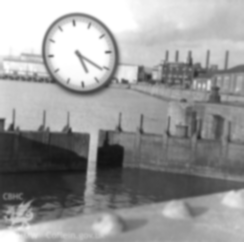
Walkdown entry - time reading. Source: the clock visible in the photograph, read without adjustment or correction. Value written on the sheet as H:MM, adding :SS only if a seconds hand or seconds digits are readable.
5:21
